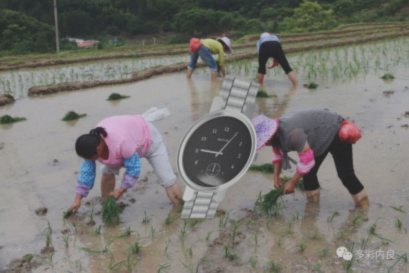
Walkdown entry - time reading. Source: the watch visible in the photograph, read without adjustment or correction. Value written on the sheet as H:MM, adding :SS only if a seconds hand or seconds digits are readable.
9:05
